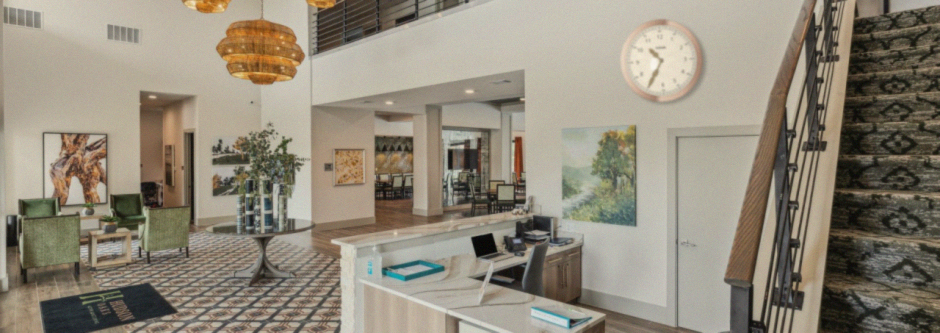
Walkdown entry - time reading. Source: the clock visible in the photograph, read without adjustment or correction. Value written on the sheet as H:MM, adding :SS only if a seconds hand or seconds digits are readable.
10:35
